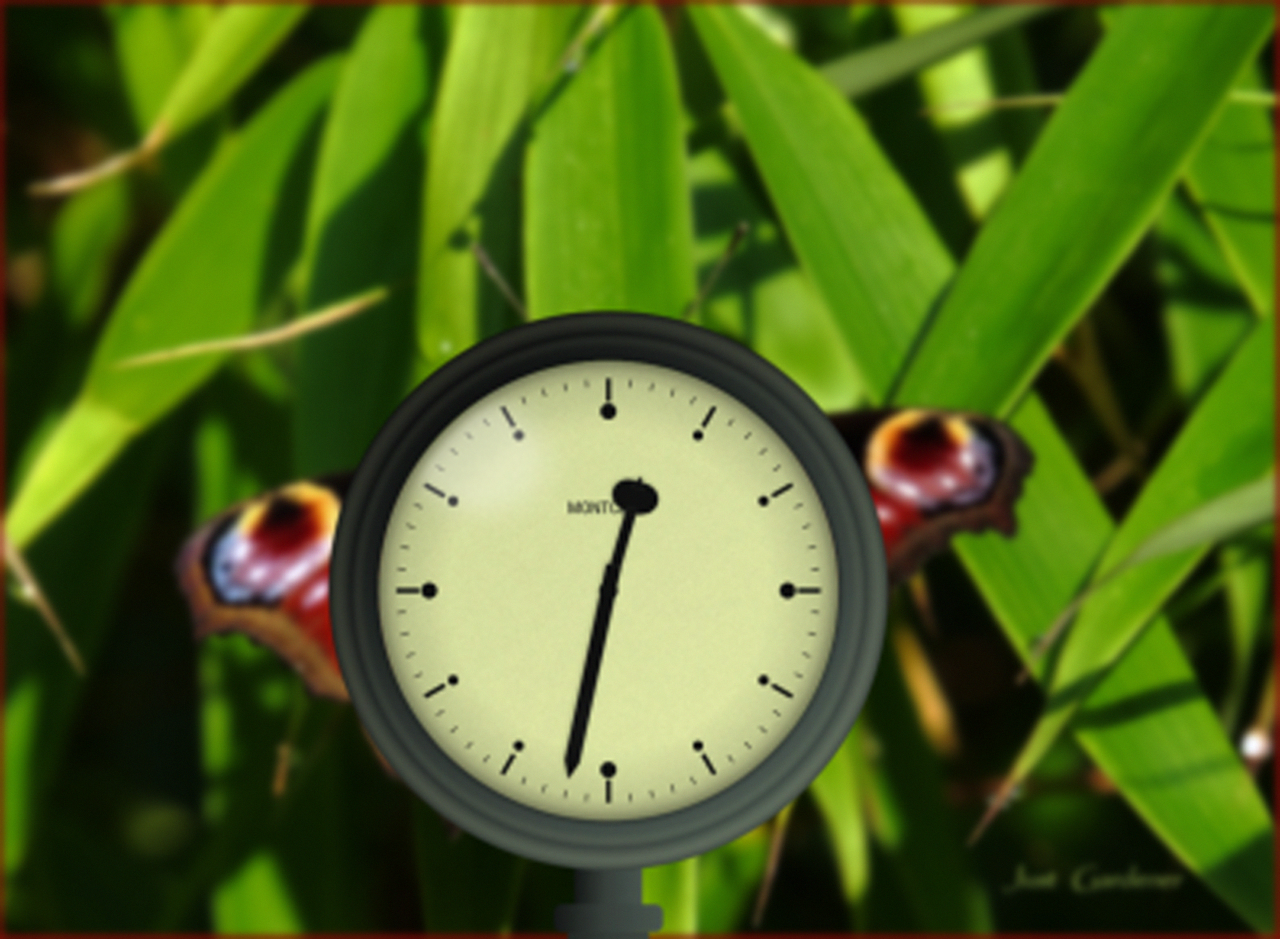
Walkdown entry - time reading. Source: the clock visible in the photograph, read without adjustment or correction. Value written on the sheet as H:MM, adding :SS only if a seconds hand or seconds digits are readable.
12:32
